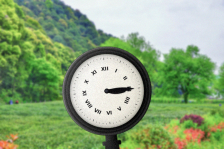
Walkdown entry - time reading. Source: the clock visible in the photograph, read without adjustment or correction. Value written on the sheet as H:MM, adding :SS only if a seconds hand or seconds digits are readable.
3:15
